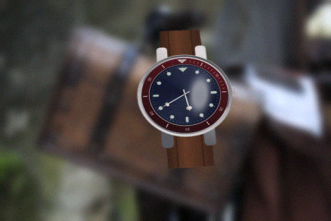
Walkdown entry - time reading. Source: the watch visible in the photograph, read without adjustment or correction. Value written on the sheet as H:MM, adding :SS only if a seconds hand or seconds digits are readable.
5:40
